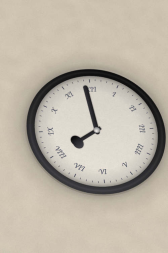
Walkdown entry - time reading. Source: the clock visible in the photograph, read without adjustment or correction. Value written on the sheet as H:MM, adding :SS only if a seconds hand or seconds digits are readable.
7:59
